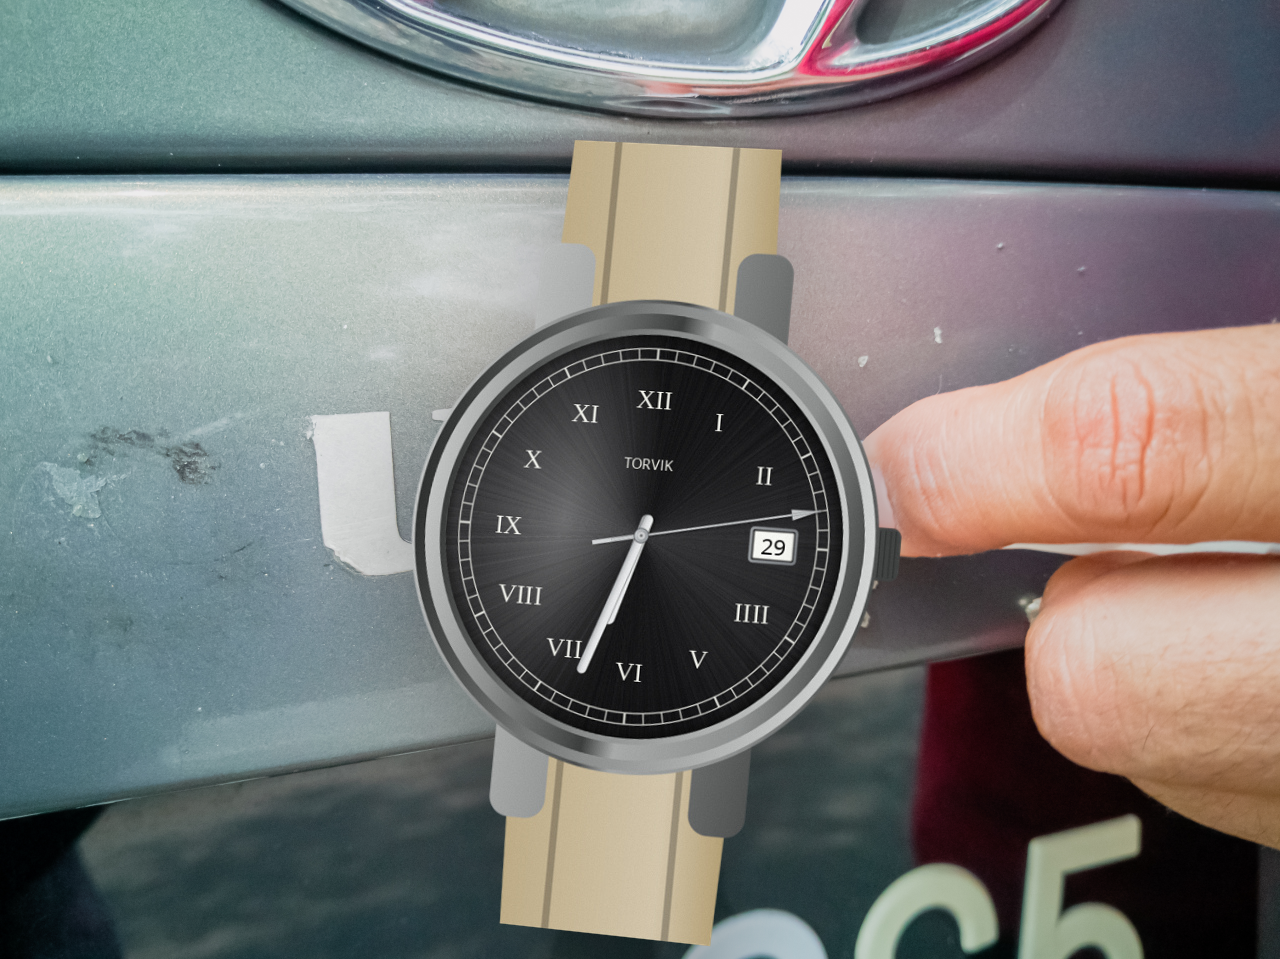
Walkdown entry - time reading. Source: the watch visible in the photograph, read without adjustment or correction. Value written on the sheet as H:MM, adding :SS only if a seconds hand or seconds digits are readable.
6:33:13
